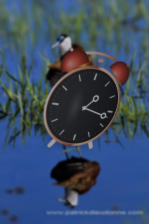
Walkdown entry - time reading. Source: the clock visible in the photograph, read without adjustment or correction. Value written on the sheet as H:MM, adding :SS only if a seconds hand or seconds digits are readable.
1:17
